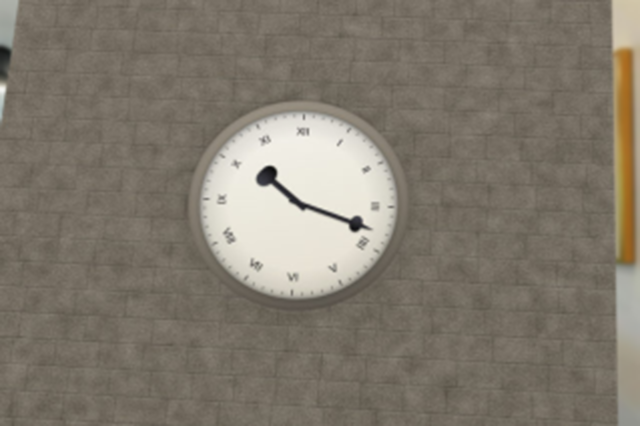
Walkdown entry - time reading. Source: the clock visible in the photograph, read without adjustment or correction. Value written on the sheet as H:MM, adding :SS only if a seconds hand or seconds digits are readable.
10:18
